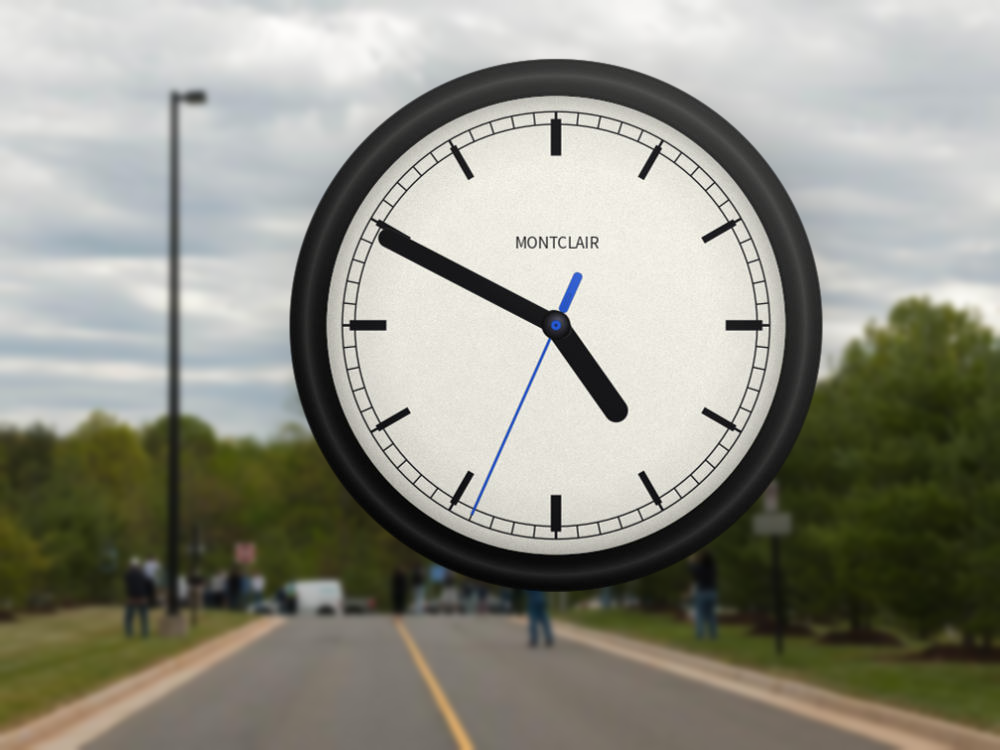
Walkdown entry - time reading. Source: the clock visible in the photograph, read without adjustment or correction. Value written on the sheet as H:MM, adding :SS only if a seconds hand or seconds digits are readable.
4:49:34
